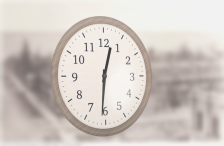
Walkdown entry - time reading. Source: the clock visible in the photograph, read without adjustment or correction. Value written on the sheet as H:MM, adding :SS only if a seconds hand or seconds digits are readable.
12:31
